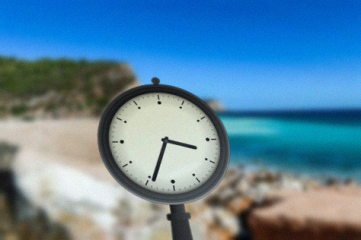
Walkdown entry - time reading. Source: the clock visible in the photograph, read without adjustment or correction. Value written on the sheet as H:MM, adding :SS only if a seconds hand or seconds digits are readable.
3:34
